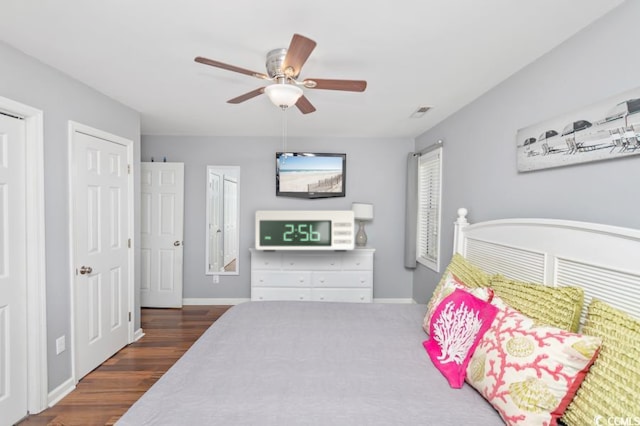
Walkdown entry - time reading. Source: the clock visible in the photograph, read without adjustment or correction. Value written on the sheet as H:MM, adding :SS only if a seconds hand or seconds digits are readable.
2:56
